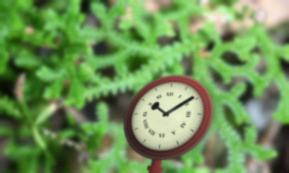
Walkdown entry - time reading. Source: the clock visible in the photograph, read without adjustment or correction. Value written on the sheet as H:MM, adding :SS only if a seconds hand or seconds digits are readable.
10:09
